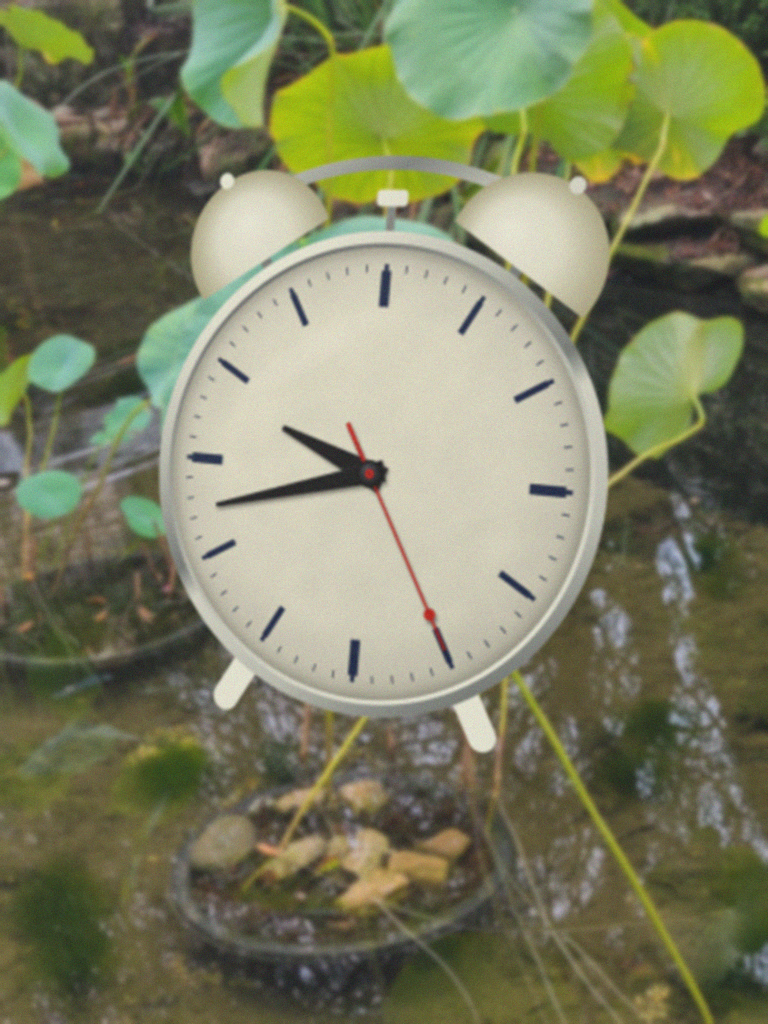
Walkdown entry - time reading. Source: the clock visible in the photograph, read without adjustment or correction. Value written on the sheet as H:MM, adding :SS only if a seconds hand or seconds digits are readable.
9:42:25
